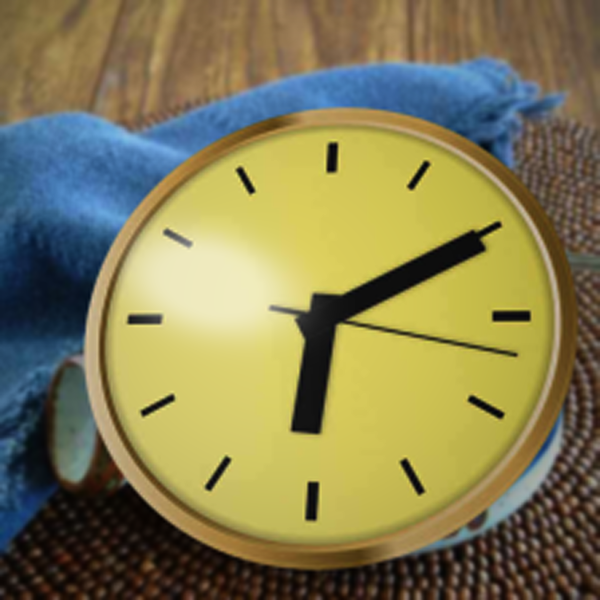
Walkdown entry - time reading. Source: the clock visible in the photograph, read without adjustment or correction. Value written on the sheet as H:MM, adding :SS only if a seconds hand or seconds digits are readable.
6:10:17
